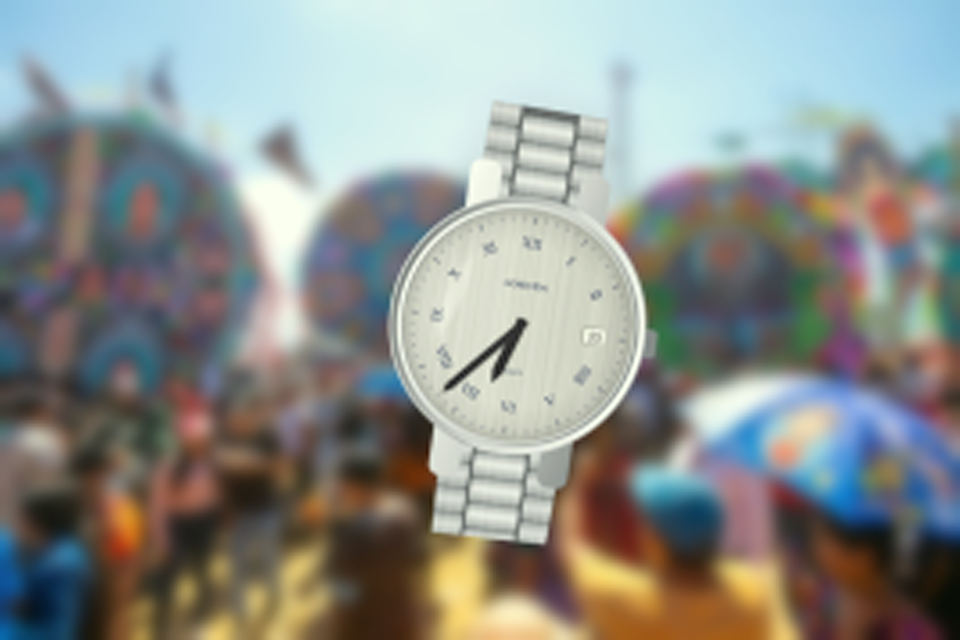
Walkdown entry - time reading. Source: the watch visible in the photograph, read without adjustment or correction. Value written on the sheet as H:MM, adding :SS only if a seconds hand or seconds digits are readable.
6:37
